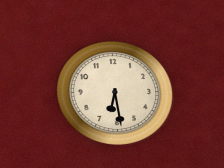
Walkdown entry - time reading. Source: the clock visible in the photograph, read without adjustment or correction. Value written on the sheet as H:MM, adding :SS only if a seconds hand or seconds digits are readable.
6:29
